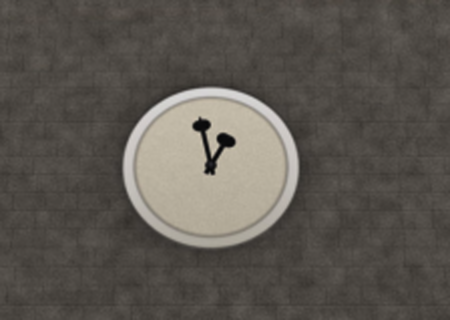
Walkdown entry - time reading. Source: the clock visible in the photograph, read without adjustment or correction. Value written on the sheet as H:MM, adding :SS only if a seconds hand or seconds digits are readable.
12:58
